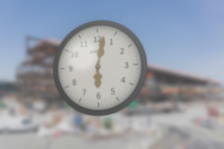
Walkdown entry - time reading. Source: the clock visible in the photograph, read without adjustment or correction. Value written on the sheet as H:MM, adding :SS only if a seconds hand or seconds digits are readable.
6:02
